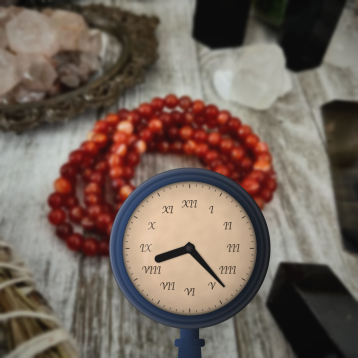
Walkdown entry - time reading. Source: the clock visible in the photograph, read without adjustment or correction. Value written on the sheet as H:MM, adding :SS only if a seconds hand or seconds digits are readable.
8:23
